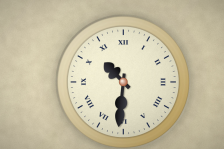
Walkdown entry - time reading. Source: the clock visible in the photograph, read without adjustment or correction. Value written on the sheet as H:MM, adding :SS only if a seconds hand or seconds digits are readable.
10:31
